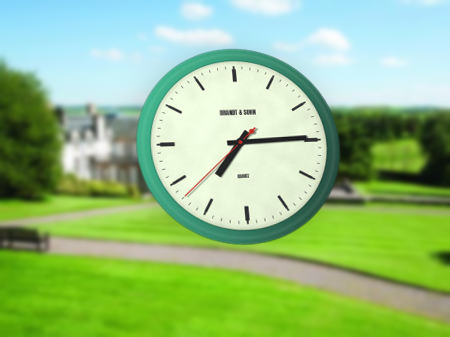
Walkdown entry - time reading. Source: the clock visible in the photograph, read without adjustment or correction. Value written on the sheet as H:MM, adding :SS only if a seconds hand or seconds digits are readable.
7:14:38
